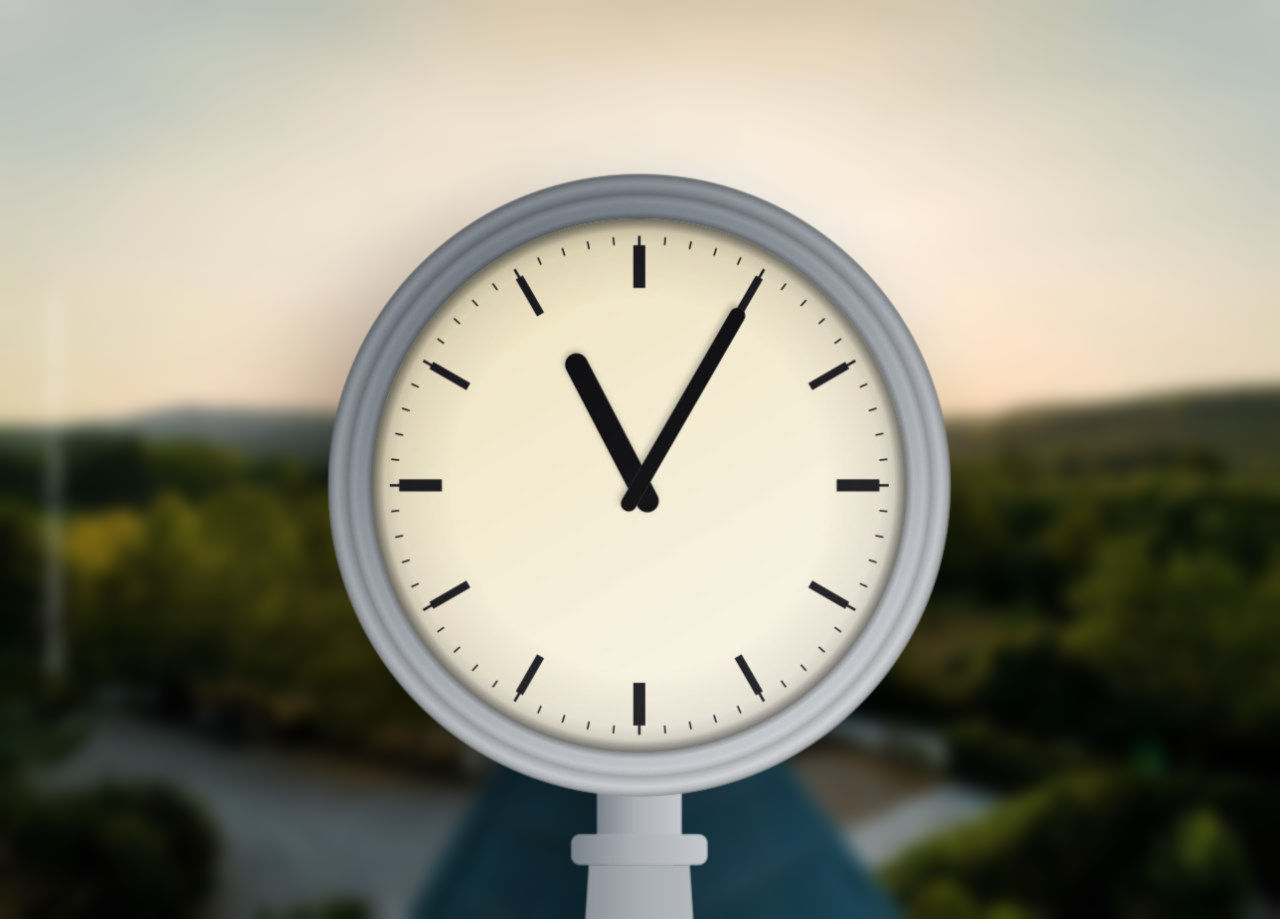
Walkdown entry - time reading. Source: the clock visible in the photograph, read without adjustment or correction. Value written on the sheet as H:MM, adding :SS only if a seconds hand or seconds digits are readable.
11:05
